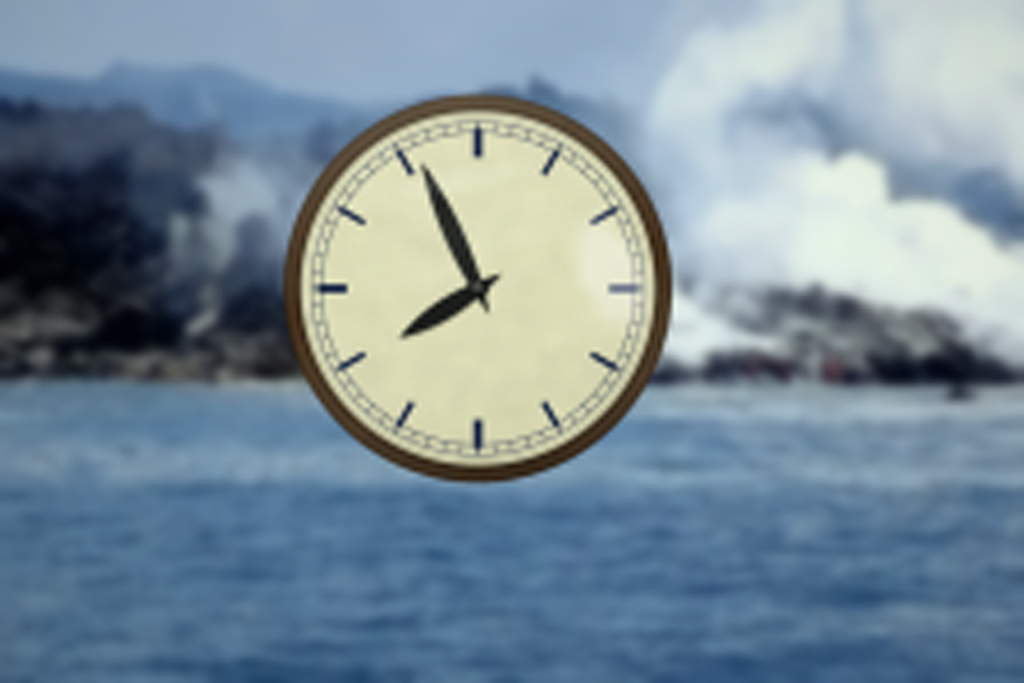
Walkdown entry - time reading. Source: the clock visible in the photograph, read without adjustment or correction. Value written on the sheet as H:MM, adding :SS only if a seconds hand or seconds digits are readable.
7:56
